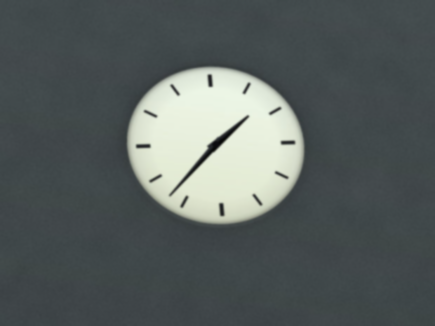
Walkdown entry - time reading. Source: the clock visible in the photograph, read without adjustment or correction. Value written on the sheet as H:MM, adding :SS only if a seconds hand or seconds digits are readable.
1:37
